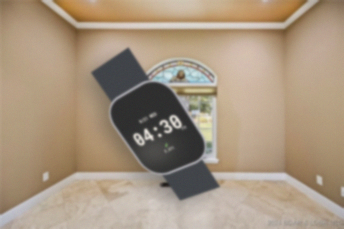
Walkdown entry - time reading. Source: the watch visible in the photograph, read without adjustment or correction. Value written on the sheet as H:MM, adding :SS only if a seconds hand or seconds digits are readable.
4:30
